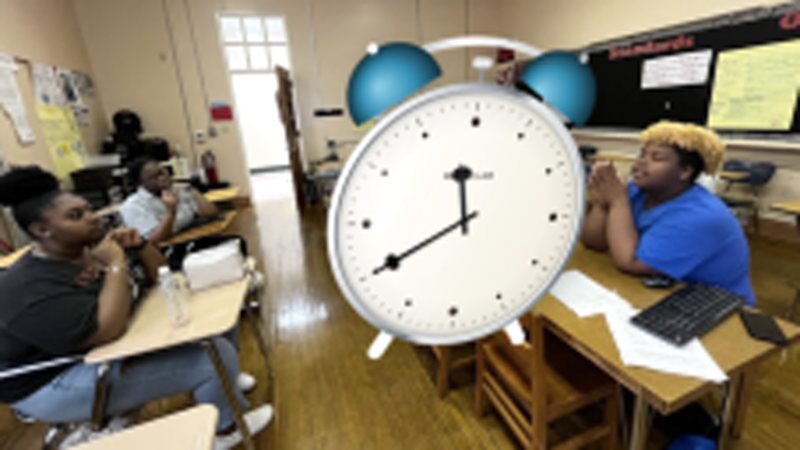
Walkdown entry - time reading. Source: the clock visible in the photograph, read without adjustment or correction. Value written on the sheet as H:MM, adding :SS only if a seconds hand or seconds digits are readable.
11:40
